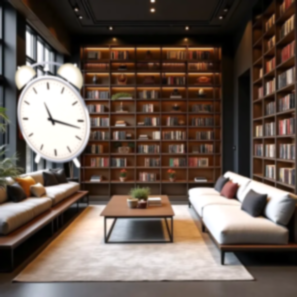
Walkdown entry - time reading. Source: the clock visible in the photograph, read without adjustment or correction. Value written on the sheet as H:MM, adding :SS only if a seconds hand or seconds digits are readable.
11:17
